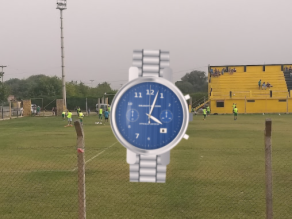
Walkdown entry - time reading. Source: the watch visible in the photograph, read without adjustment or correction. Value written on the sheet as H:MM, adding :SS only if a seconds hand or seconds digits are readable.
4:03
